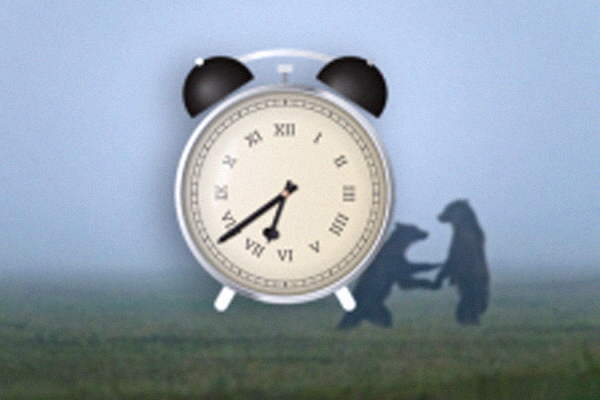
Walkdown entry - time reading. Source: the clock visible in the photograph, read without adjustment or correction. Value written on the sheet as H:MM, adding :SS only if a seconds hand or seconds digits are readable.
6:39
